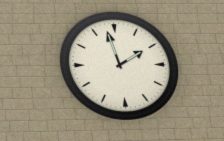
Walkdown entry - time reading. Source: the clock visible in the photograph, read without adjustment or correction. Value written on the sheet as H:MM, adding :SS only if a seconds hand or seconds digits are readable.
1:58
